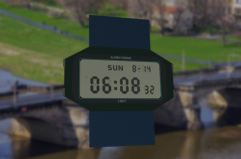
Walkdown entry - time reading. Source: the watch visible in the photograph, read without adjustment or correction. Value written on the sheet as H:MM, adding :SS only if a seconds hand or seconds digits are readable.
6:08:32
